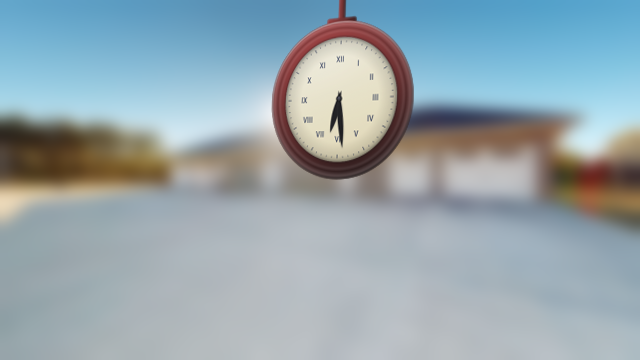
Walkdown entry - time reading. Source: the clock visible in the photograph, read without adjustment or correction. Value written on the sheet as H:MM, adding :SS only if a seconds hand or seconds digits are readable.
6:29
